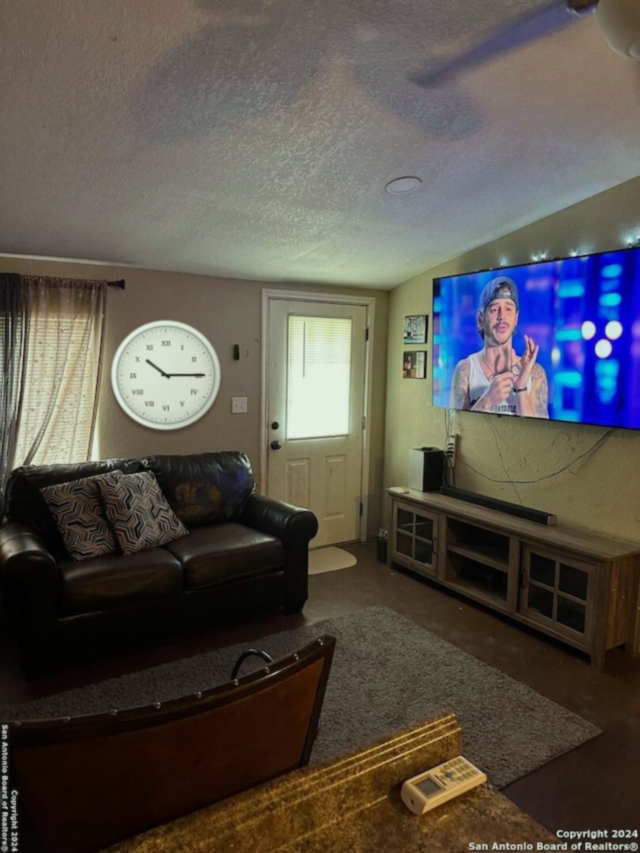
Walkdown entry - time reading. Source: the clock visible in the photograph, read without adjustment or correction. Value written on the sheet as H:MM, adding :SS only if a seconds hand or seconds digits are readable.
10:15
